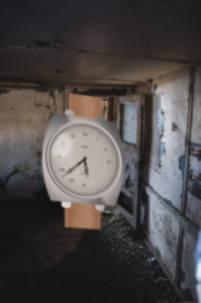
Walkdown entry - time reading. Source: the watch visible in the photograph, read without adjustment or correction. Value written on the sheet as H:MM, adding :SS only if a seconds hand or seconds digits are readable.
5:38
